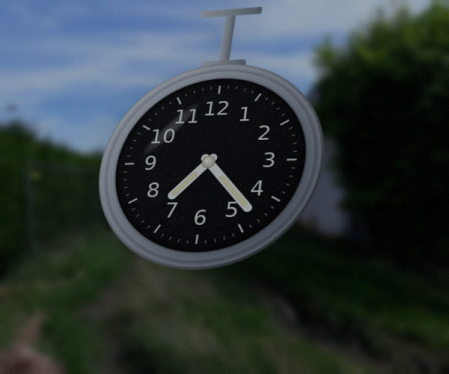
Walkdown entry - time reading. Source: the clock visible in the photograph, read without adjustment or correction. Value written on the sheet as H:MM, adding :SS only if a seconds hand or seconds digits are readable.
7:23
